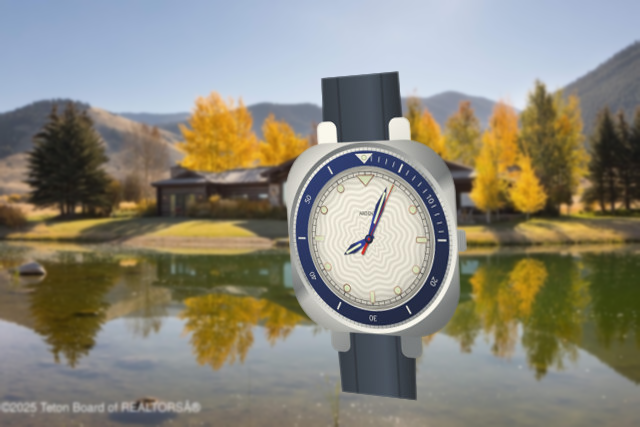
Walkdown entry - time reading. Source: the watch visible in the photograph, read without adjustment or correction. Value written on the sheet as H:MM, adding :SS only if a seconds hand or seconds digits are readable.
8:04:05
